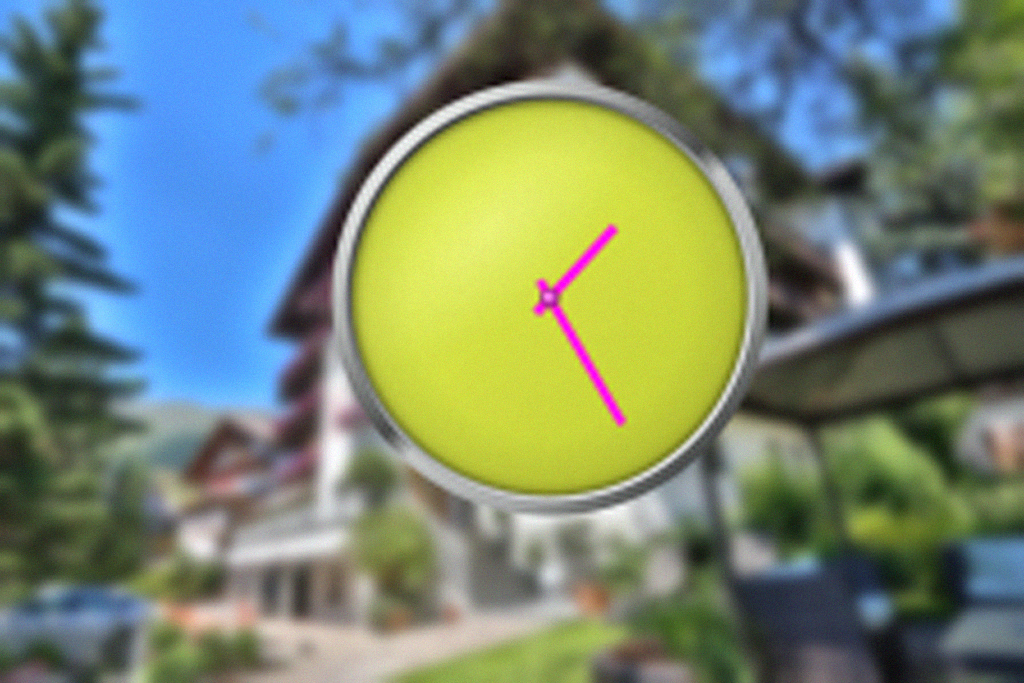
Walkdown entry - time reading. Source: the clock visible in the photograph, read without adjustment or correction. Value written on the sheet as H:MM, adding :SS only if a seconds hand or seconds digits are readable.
1:25
